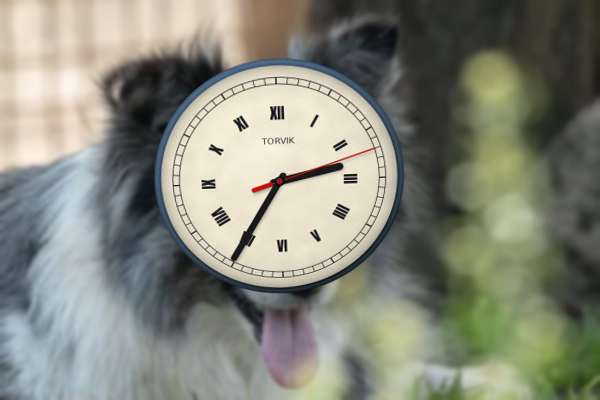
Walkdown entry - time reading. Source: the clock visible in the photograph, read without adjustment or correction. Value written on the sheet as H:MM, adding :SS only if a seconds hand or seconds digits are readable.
2:35:12
